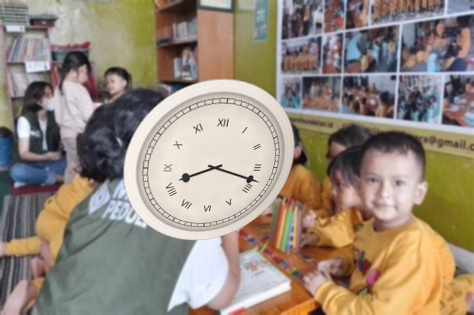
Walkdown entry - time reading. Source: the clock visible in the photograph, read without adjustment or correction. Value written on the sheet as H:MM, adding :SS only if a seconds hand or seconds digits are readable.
8:18
